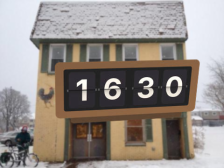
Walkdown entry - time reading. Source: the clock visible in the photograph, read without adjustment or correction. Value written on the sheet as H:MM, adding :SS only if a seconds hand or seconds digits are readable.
16:30
